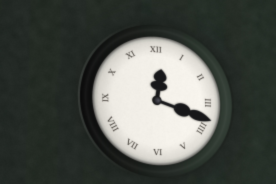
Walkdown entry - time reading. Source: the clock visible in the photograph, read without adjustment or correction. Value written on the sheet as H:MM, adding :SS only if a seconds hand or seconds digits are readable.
12:18
